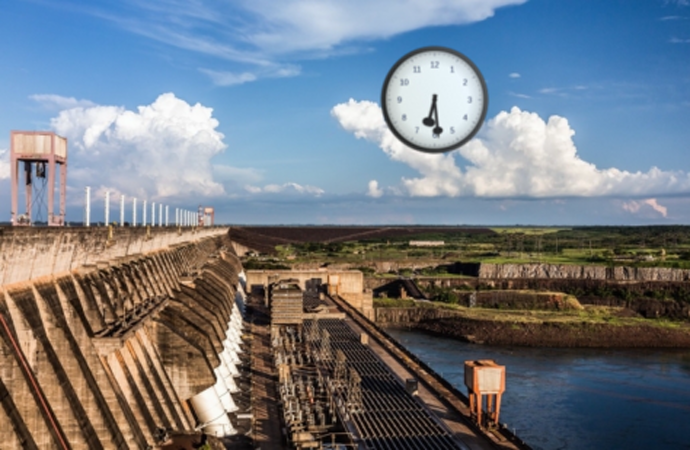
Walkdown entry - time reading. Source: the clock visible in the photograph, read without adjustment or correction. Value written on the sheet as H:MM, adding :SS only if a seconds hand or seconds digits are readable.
6:29
